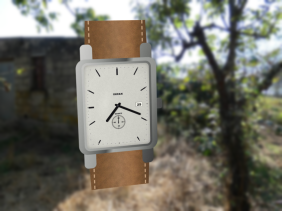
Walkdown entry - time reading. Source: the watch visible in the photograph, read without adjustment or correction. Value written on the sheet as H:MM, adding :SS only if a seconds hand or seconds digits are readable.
7:19
